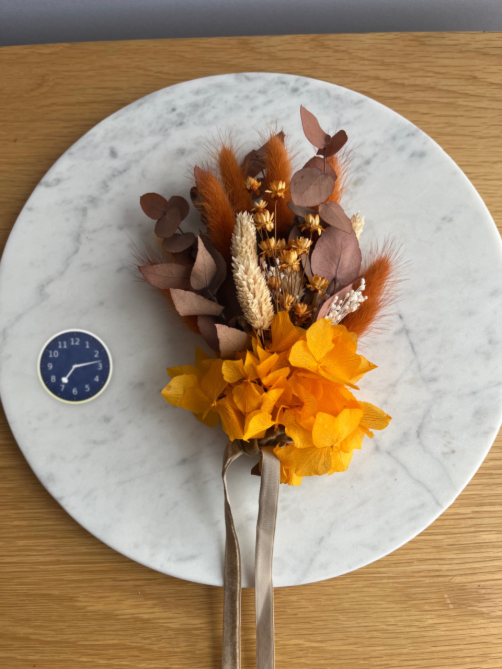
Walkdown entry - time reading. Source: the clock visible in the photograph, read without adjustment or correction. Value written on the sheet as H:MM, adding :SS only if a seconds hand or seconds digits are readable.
7:13
